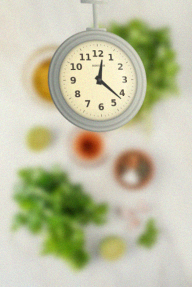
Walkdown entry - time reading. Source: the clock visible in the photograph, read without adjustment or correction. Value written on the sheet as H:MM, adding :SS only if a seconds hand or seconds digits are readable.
12:22
